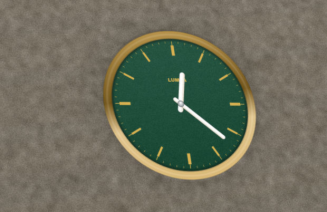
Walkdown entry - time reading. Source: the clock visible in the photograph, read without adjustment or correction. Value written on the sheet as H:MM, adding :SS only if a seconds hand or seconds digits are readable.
12:22
